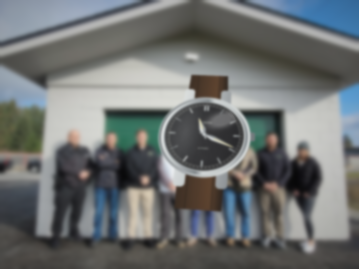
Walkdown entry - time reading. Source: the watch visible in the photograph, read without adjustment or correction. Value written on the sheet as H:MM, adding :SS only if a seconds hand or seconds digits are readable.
11:19
